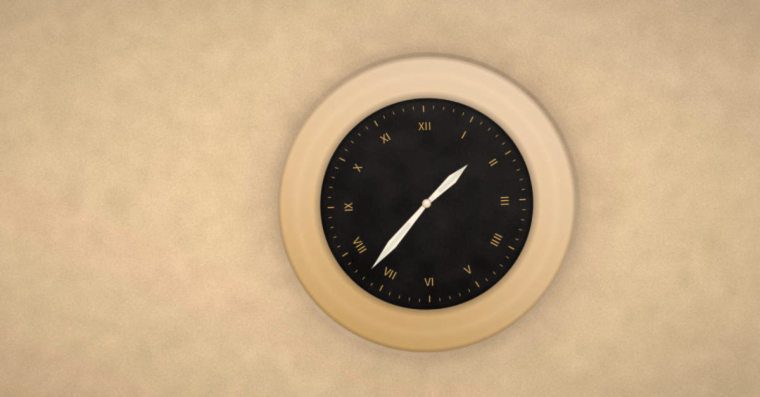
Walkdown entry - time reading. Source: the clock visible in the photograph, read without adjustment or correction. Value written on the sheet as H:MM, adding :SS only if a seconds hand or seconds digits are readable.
1:37
